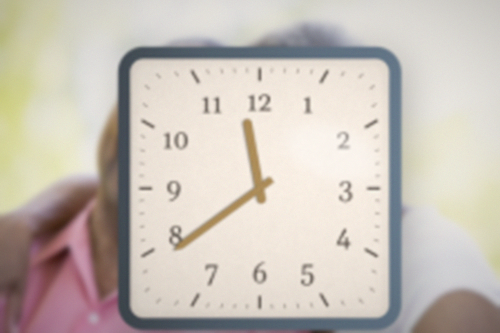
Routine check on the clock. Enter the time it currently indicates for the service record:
11:39
